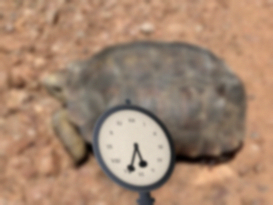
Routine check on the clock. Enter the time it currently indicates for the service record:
5:34
